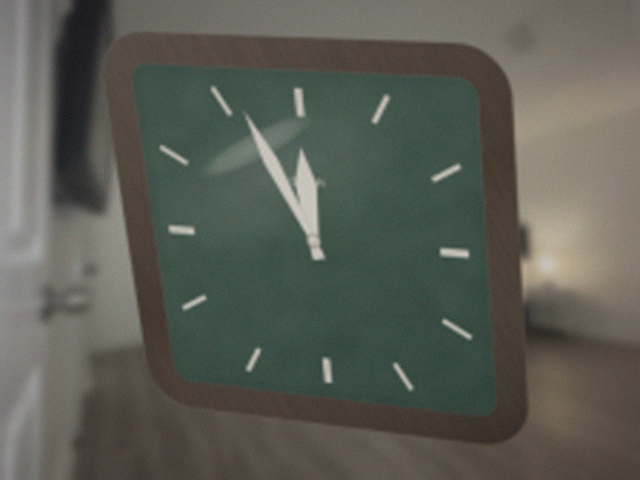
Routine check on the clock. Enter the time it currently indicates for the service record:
11:56
